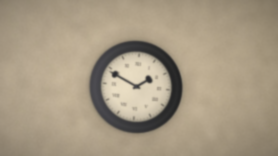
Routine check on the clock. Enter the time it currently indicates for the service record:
1:49
